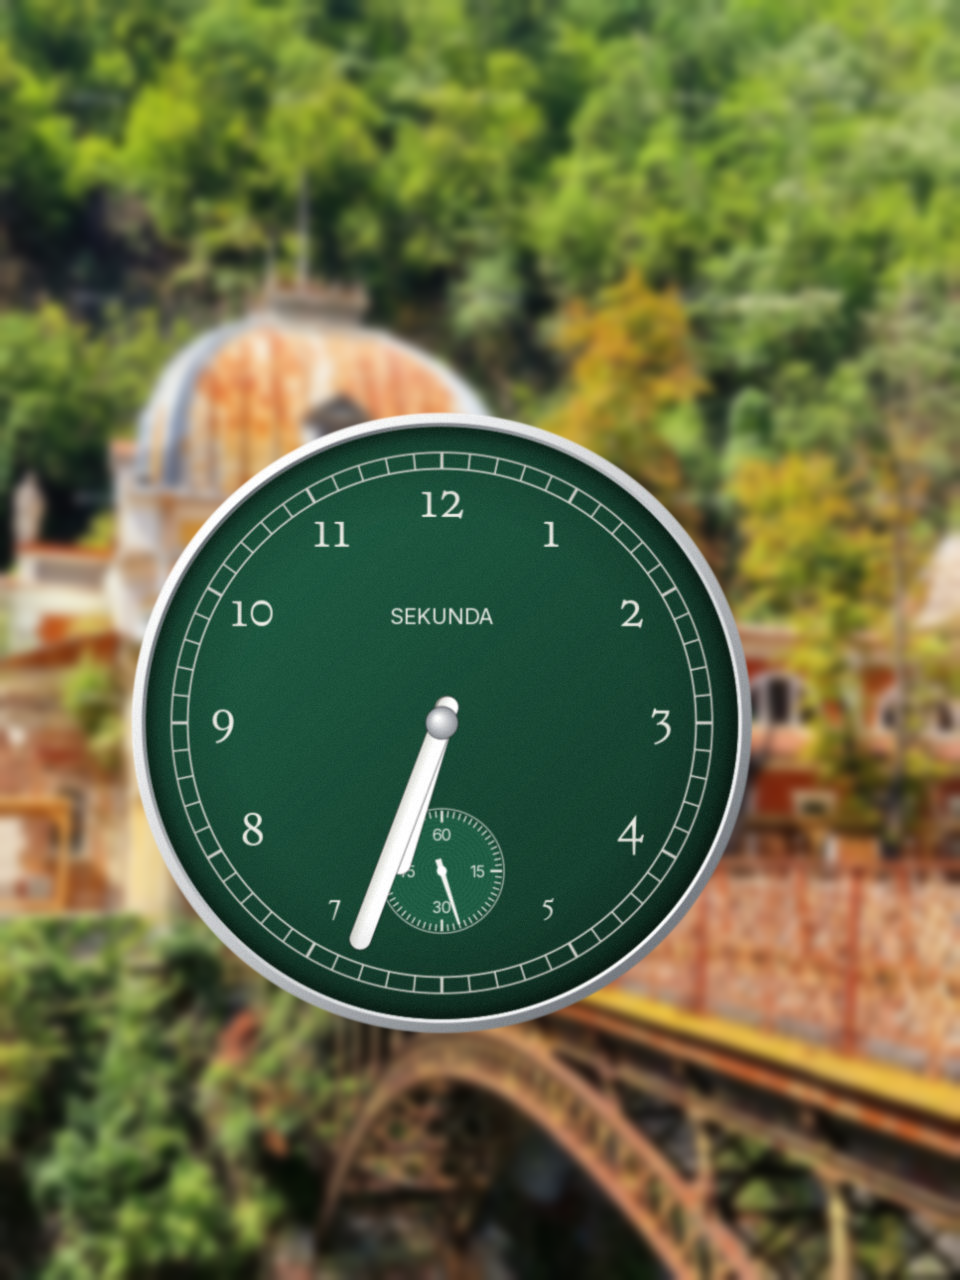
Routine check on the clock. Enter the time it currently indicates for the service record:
6:33:27
